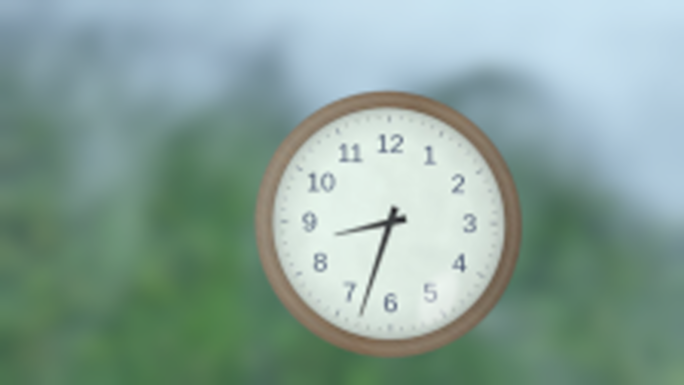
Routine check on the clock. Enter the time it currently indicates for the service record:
8:33
